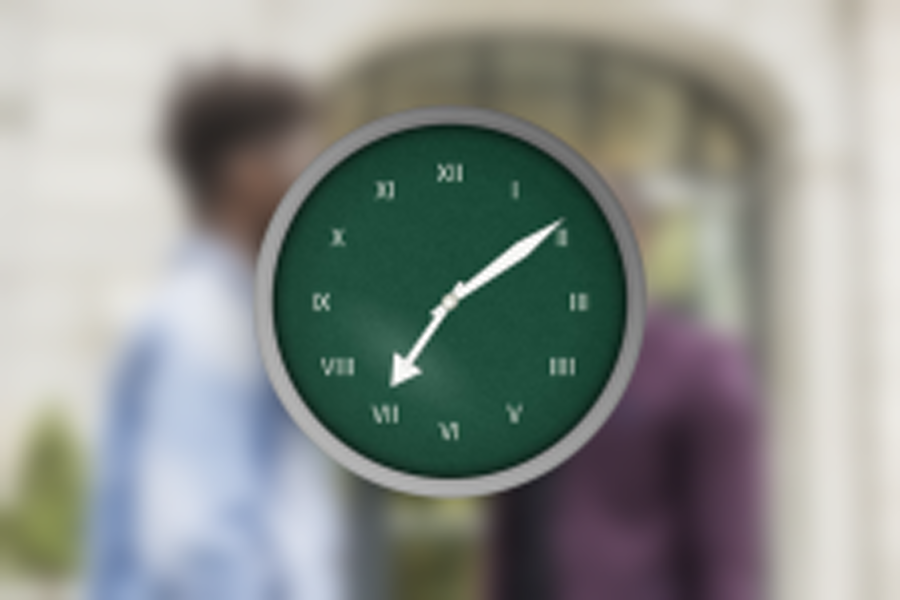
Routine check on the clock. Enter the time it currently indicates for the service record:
7:09
